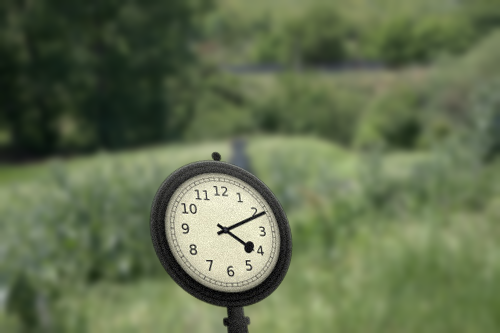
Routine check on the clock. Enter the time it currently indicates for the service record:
4:11
